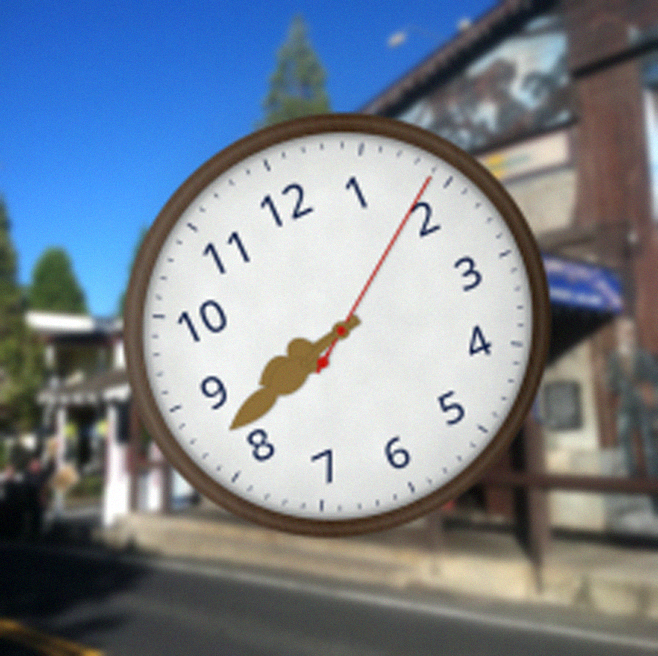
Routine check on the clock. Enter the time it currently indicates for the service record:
8:42:09
